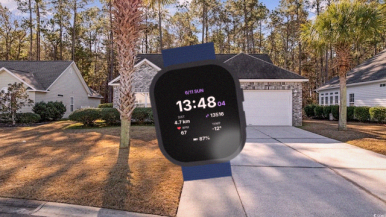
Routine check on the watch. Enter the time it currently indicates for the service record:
13:48
